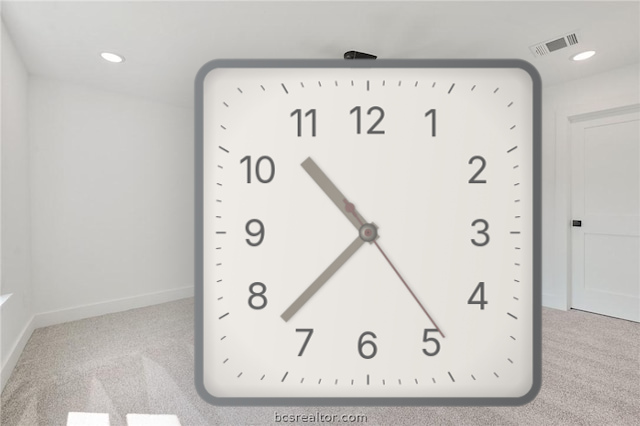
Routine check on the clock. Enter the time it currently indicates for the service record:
10:37:24
